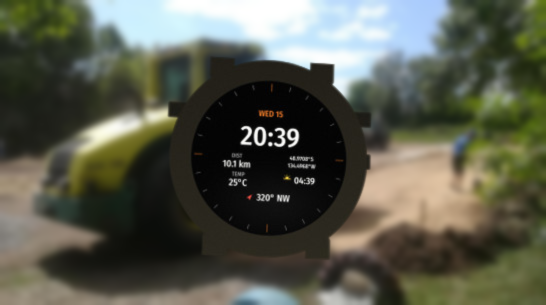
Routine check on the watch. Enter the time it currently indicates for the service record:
20:39
